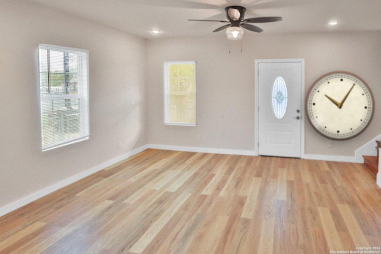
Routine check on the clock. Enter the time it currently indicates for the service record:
10:05
